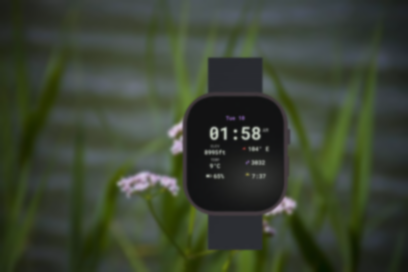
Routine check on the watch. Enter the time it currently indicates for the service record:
1:58
